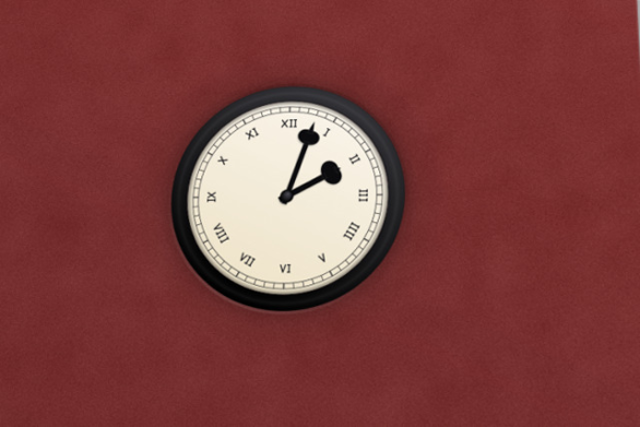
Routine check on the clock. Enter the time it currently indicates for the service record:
2:03
